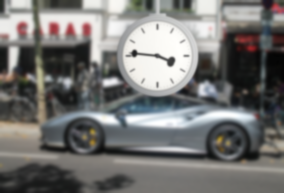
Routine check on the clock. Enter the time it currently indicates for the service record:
3:46
